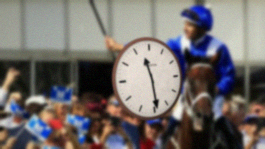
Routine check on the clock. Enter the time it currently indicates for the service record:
11:29
